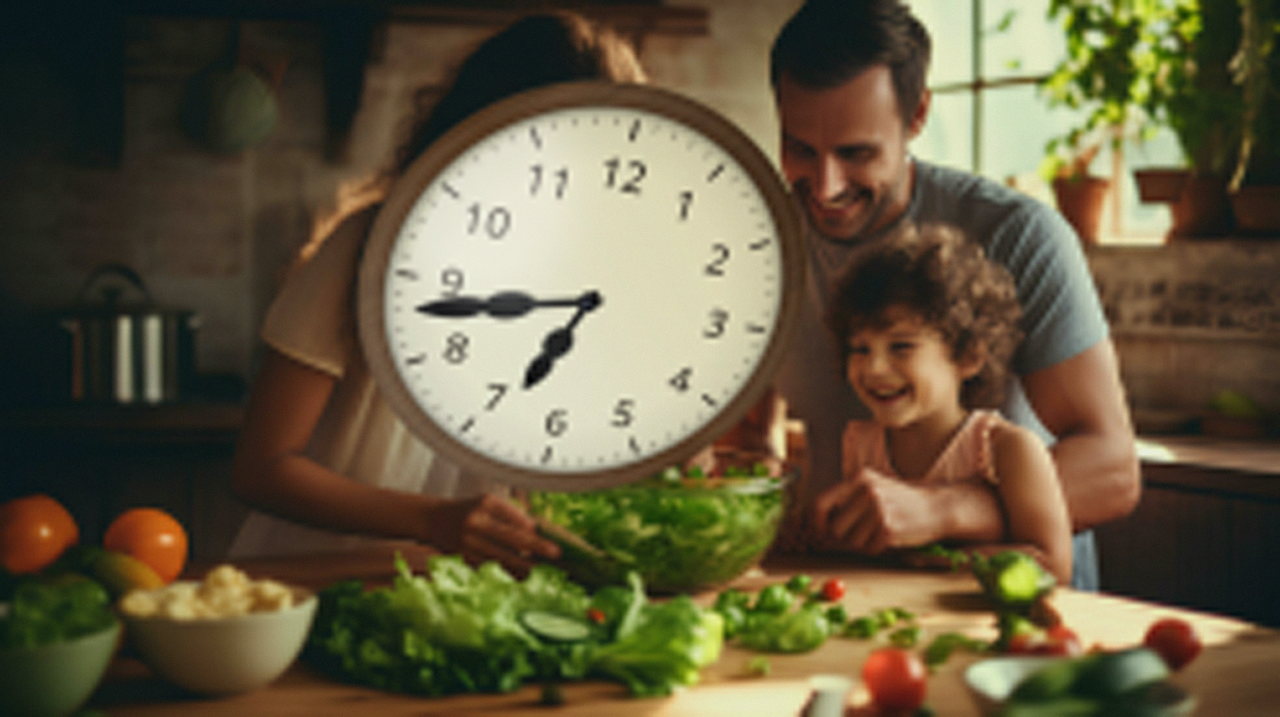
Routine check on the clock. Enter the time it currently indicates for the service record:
6:43
